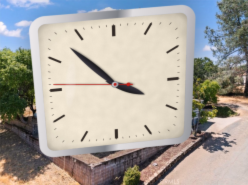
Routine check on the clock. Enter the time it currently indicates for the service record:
3:52:46
